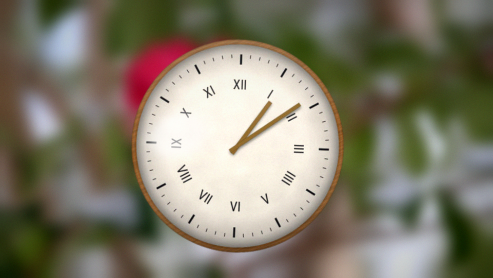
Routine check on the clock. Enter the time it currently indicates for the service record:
1:09
